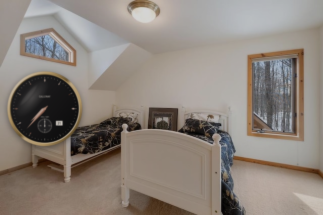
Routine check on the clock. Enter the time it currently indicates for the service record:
7:37
